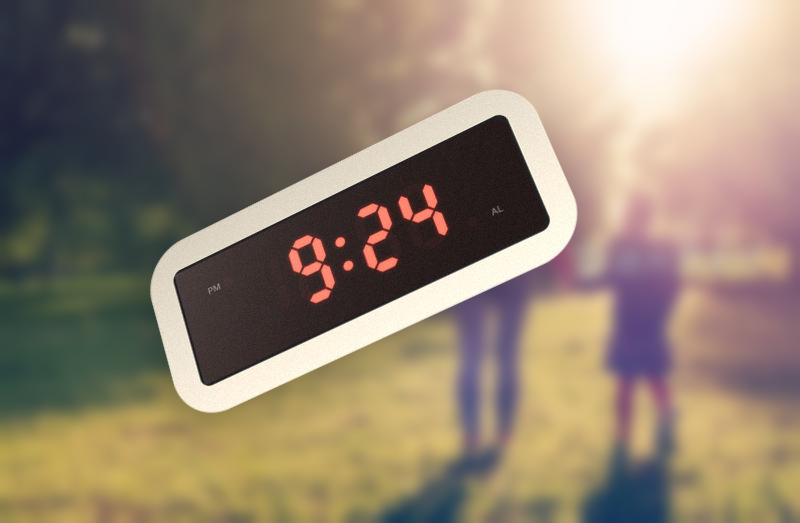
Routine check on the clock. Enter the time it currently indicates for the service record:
9:24
